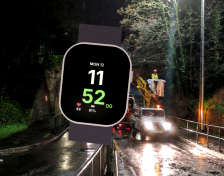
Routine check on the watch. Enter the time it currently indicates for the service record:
11:52
